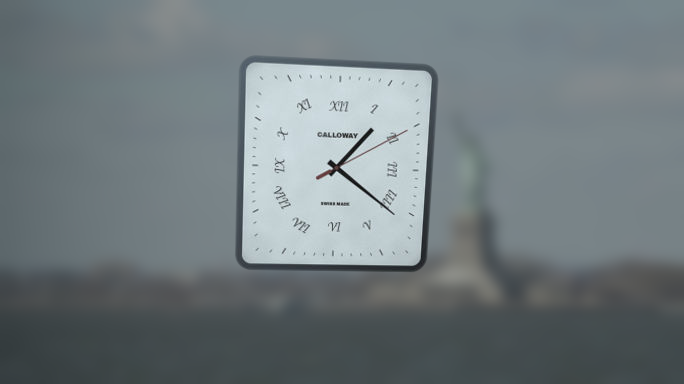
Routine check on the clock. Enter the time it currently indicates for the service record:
1:21:10
